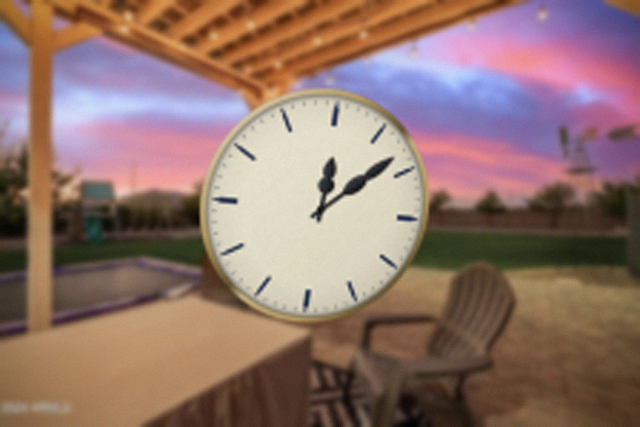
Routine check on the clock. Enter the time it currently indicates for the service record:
12:08
